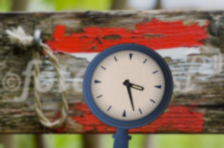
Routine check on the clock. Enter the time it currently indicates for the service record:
3:27
